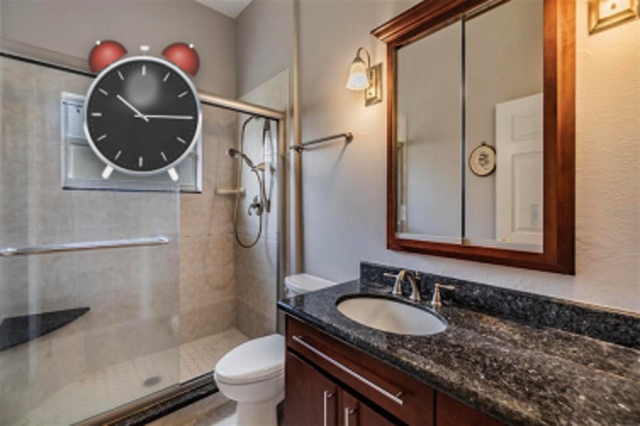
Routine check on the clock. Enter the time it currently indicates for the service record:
10:15
